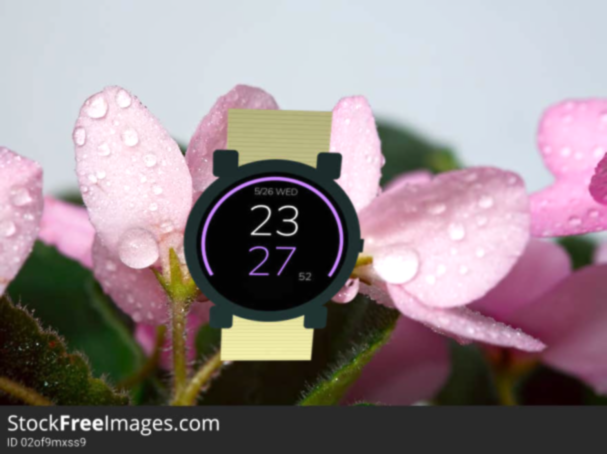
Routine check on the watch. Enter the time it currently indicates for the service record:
23:27:52
